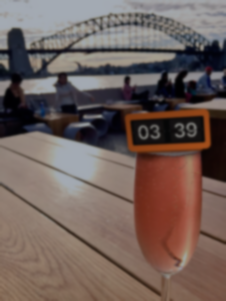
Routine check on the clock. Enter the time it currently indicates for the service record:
3:39
